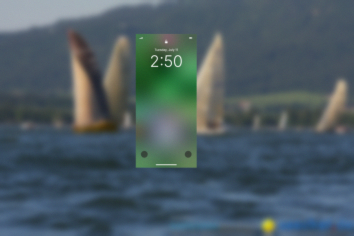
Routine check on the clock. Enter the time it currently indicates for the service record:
2:50
